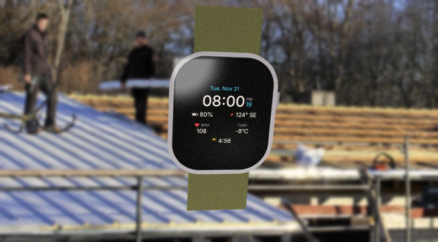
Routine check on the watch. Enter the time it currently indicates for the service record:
8:00
